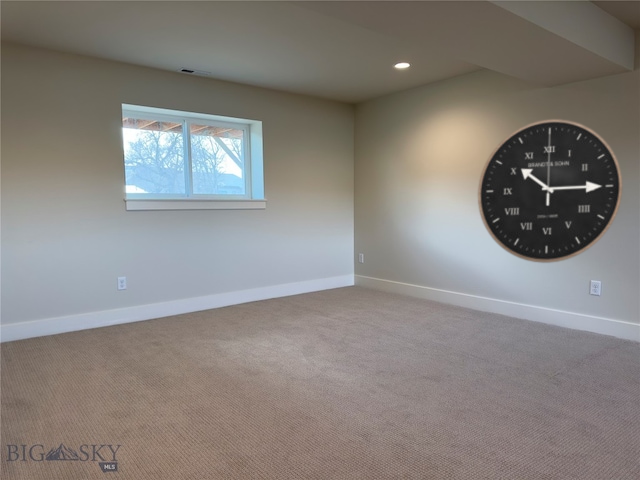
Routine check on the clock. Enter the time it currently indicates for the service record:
10:15:00
